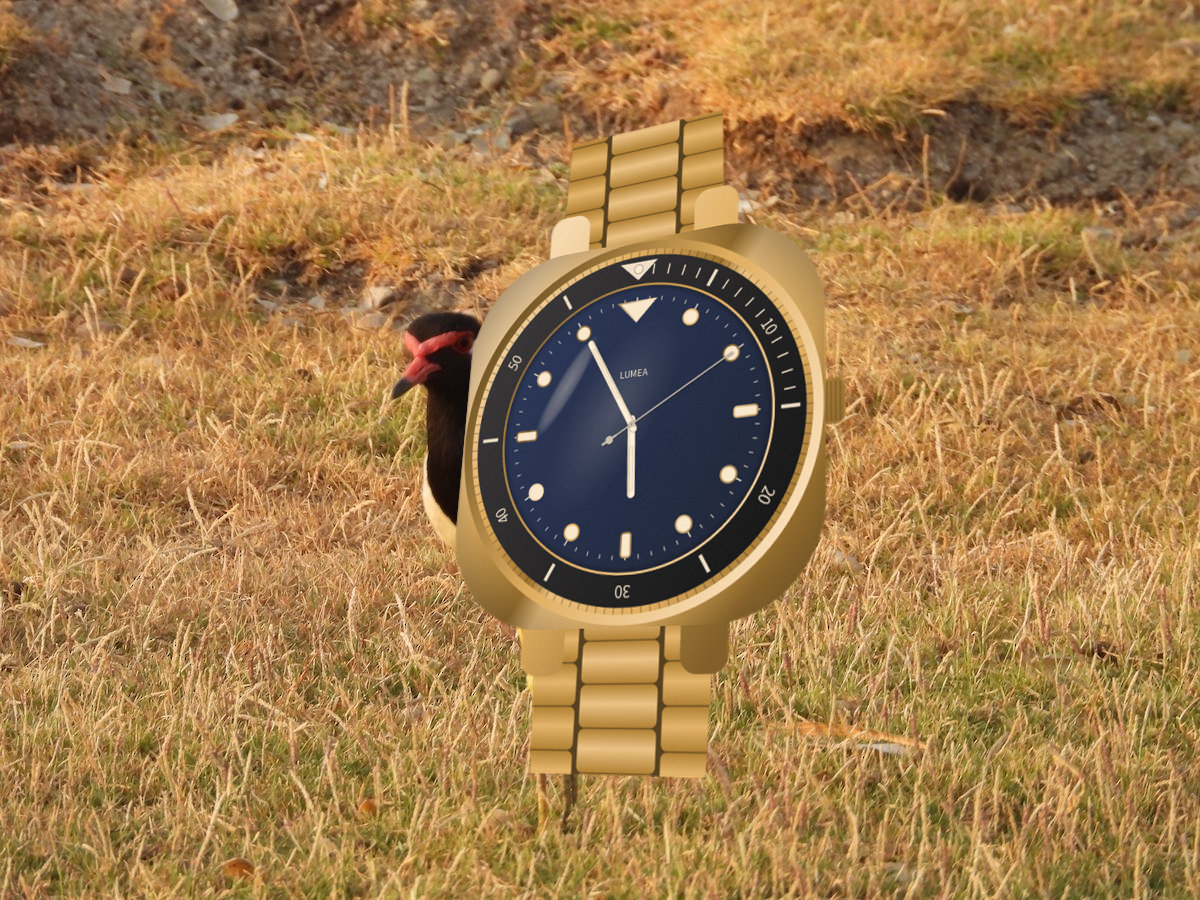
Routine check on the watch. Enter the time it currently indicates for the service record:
5:55:10
